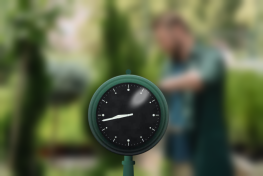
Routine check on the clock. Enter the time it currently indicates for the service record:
8:43
